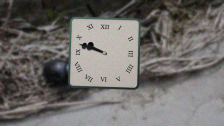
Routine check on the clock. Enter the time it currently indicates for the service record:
9:48
